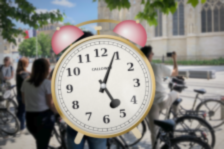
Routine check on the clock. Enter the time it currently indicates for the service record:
5:04
